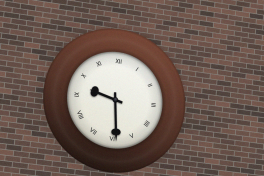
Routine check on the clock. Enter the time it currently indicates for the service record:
9:29
